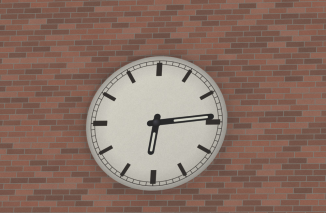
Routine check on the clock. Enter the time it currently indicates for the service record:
6:14
